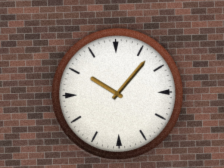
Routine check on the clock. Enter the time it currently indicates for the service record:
10:07
